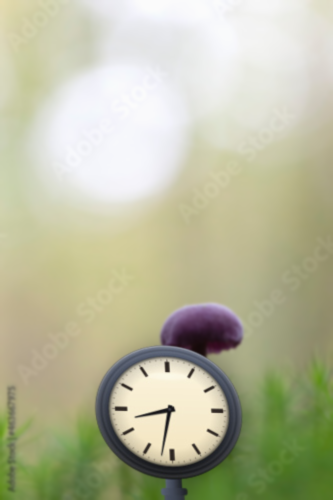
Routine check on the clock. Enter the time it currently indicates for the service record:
8:32
